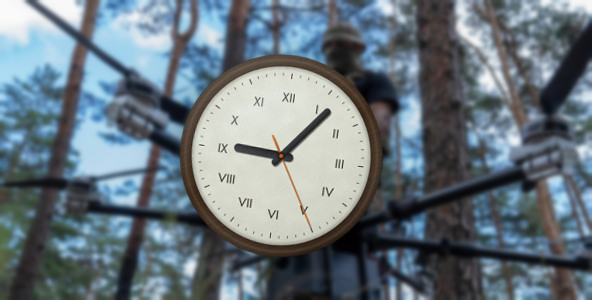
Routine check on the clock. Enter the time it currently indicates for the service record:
9:06:25
